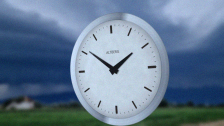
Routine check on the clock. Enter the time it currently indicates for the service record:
1:51
